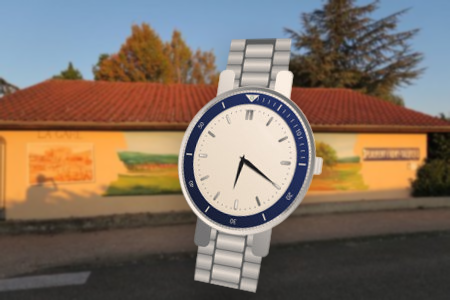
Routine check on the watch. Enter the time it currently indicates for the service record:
6:20
